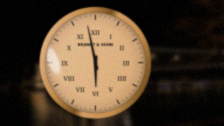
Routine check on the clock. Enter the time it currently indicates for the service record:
5:58
